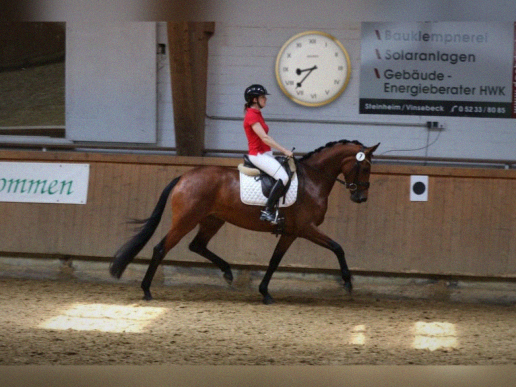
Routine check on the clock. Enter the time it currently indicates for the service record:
8:37
